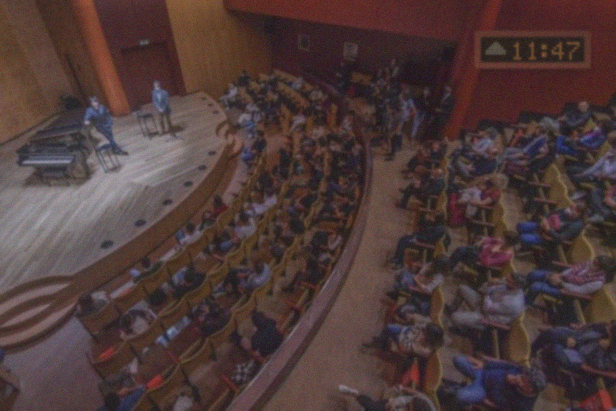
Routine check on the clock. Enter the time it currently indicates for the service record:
11:47
